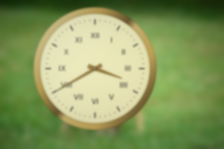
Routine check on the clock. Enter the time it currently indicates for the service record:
3:40
